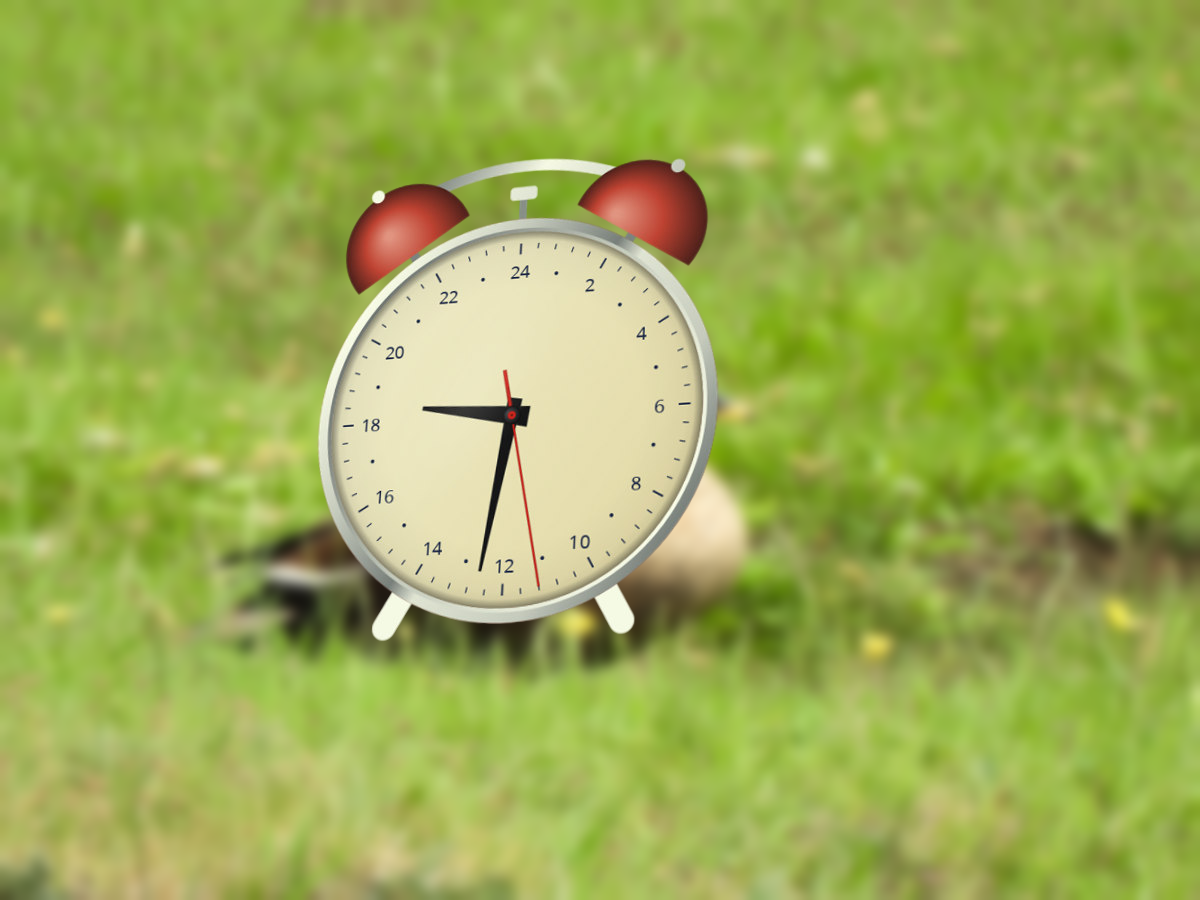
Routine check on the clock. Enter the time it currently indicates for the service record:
18:31:28
